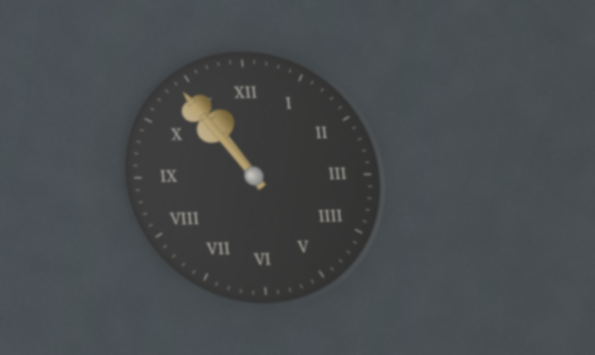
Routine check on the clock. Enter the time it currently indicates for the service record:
10:54
